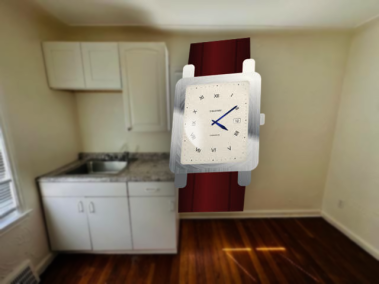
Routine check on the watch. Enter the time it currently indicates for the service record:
4:09
